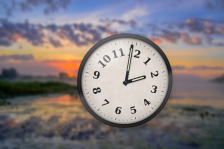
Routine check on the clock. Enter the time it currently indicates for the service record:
1:59
